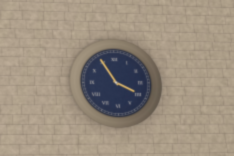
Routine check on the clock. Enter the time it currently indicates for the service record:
3:55
